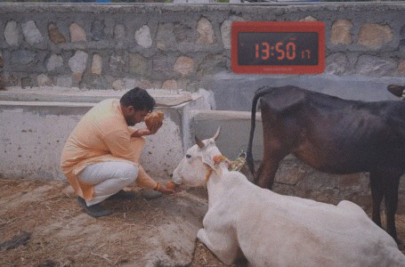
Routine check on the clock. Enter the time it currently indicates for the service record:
13:50:17
